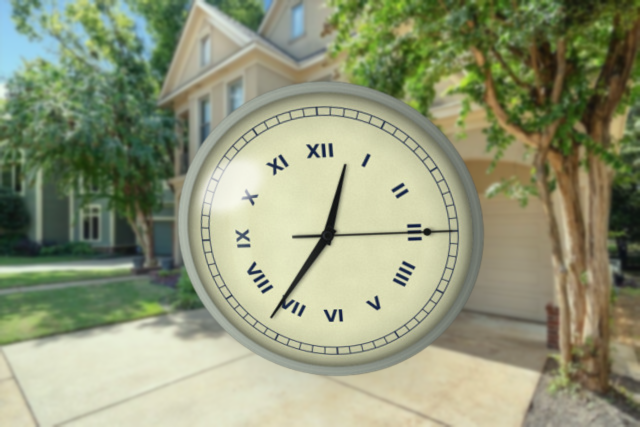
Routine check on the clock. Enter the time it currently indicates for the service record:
12:36:15
